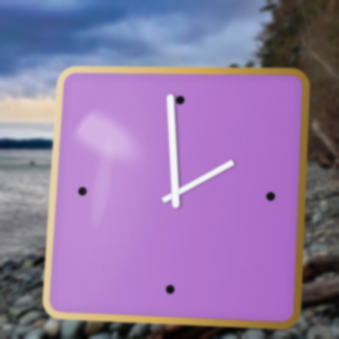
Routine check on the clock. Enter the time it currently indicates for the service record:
1:59
